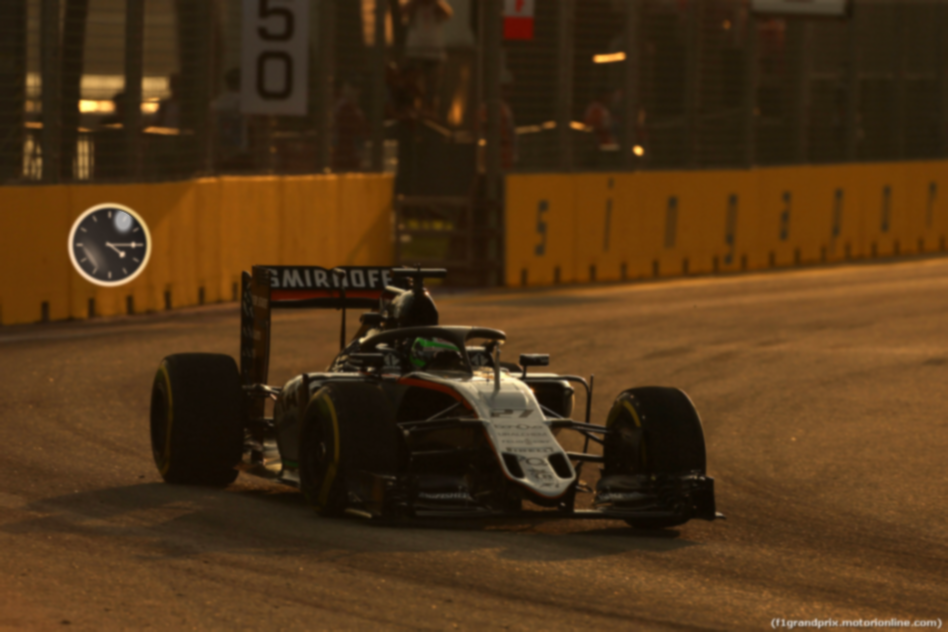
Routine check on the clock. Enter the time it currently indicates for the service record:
4:15
